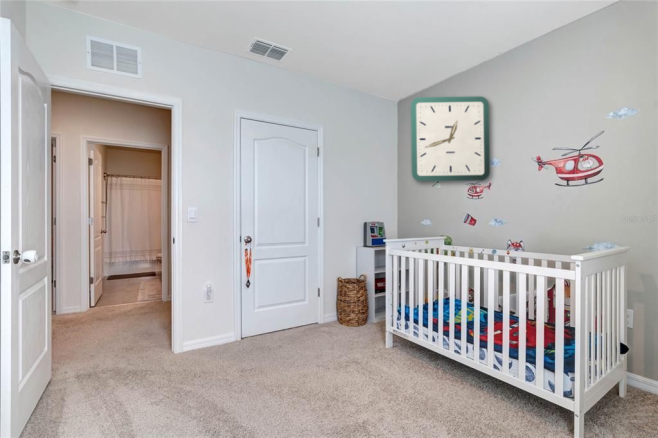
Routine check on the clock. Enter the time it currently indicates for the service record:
12:42
